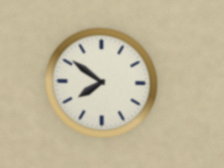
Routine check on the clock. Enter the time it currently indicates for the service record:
7:51
